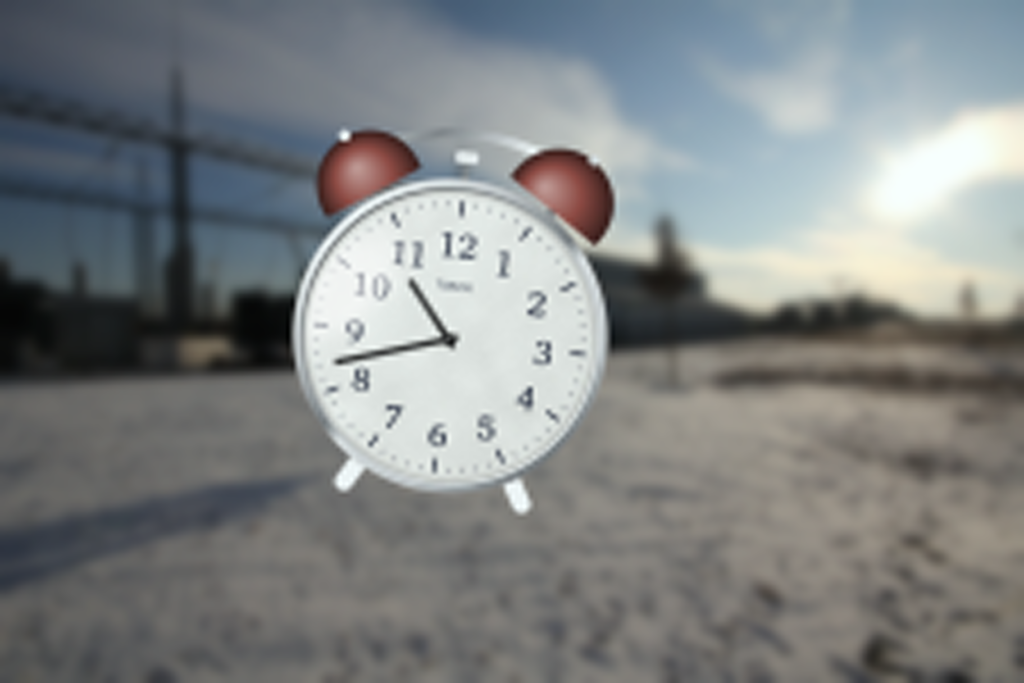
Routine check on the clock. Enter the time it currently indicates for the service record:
10:42
